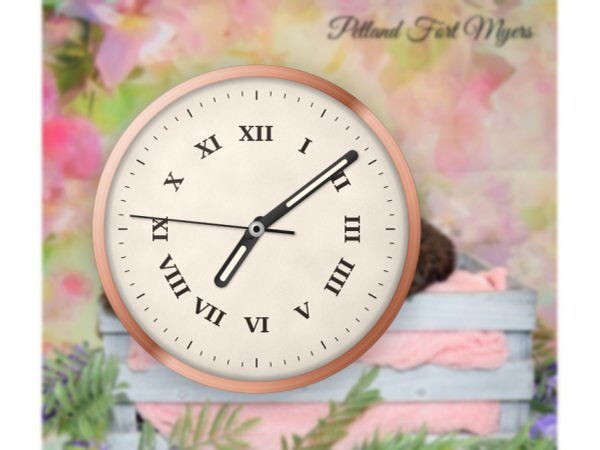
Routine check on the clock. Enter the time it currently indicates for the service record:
7:08:46
